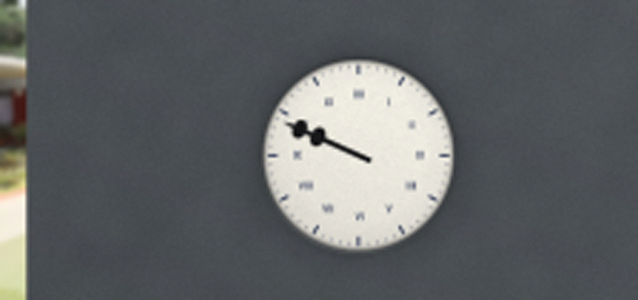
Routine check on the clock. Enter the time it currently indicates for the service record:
9:49
